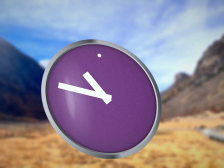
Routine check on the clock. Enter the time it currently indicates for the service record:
10:47
